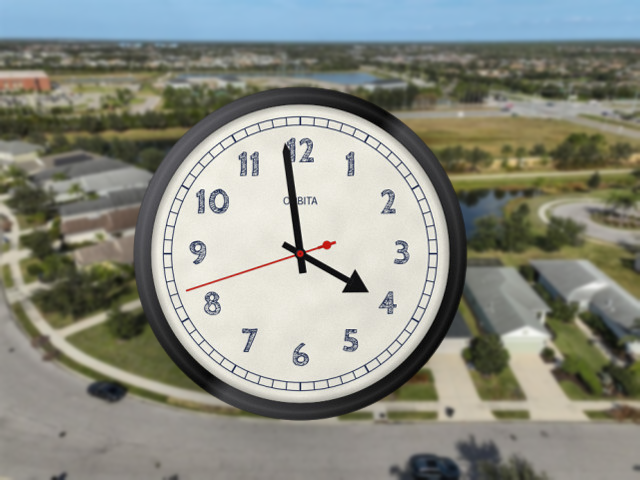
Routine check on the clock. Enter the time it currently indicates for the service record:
3:58:42
